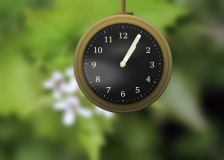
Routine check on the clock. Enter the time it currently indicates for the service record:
1:05
